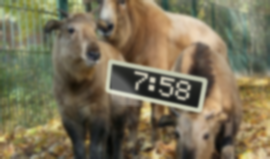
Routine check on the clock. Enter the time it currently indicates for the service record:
7:58
